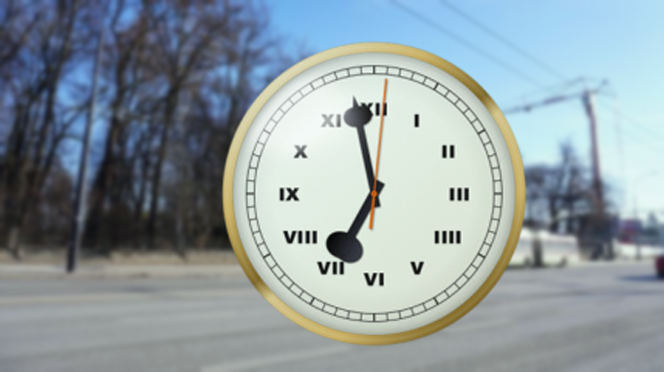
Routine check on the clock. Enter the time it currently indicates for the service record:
6:58:01
